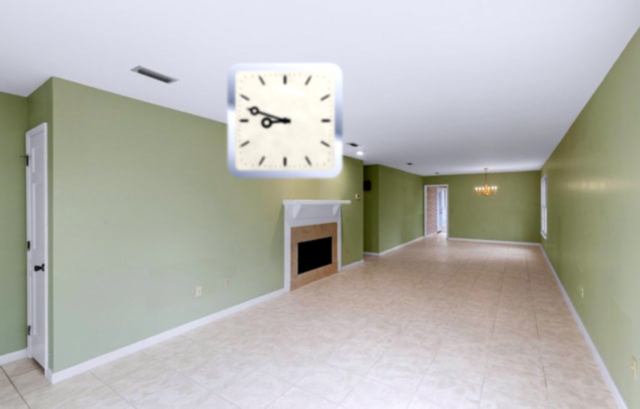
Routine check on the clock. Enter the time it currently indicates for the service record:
8:48
